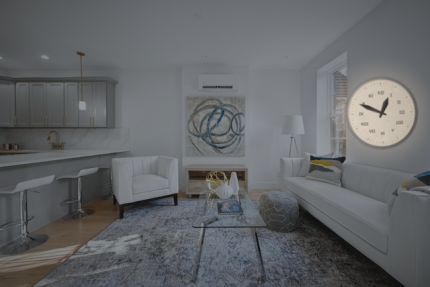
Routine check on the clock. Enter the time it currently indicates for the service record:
12:49
